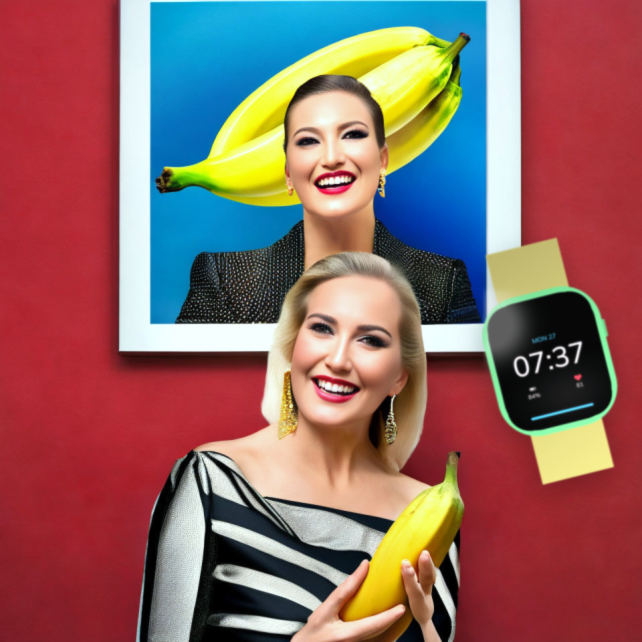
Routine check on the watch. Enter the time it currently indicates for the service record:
7:37
